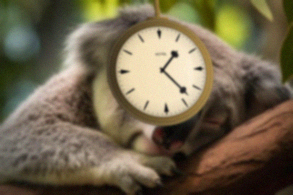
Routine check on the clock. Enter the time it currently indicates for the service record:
1:23
